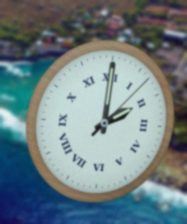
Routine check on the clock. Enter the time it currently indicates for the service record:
2:00:07
